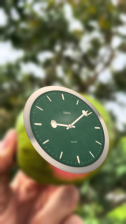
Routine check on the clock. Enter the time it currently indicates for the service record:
9:09
